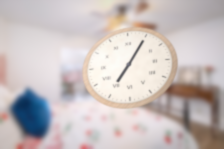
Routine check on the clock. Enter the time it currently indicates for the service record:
7:05
